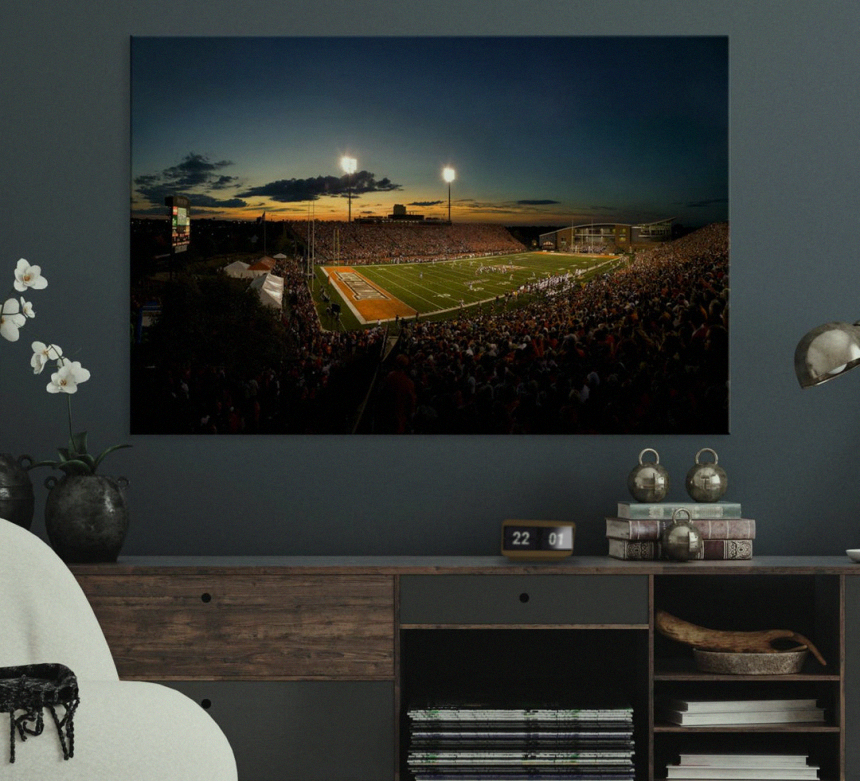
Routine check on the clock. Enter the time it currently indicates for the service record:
22:01
